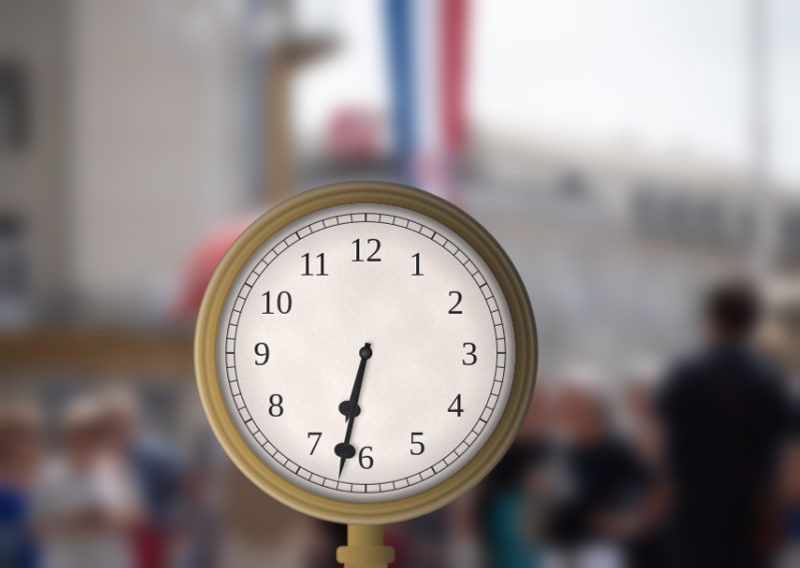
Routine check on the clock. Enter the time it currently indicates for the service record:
6:32
